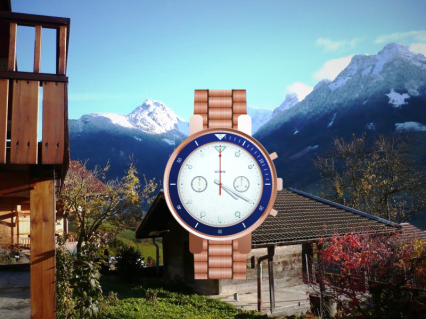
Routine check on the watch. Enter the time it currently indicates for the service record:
4:20
